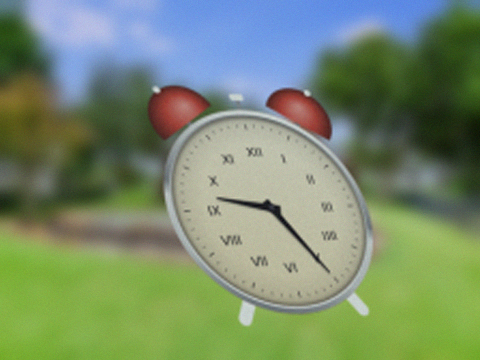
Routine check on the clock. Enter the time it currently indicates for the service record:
9:25
